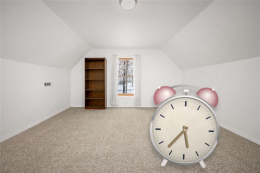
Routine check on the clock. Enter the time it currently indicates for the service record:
5:37
